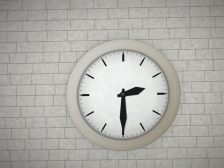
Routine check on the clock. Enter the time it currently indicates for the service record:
2:30
